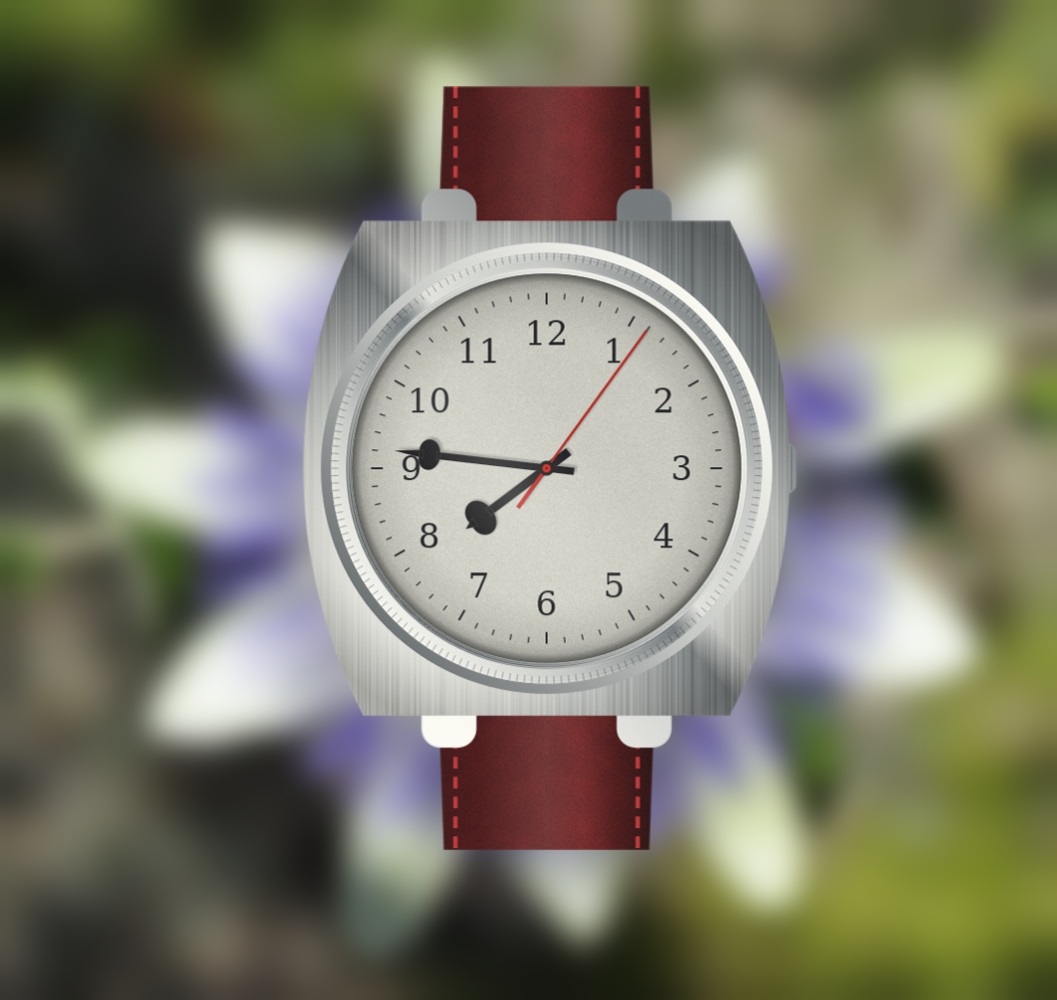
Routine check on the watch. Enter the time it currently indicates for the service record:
7:46:06
